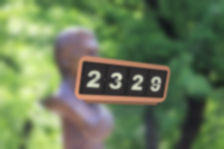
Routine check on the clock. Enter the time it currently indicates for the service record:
23:29
